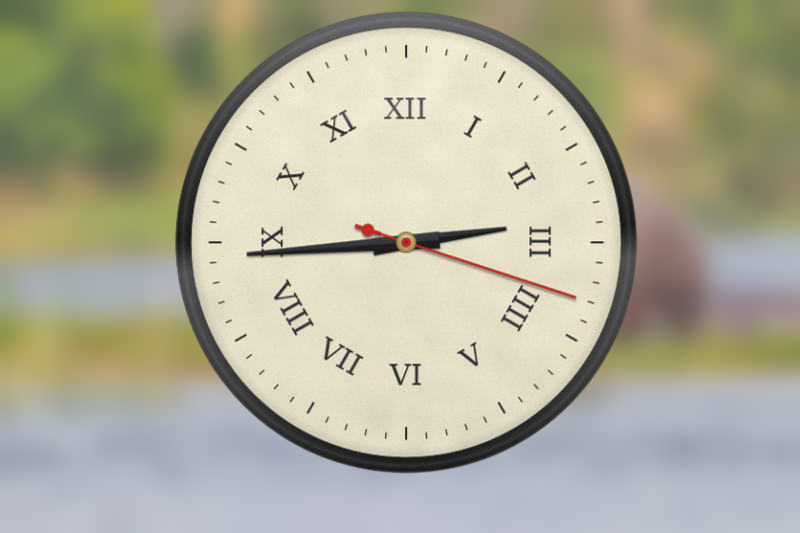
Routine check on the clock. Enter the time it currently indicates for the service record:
2:44:18
